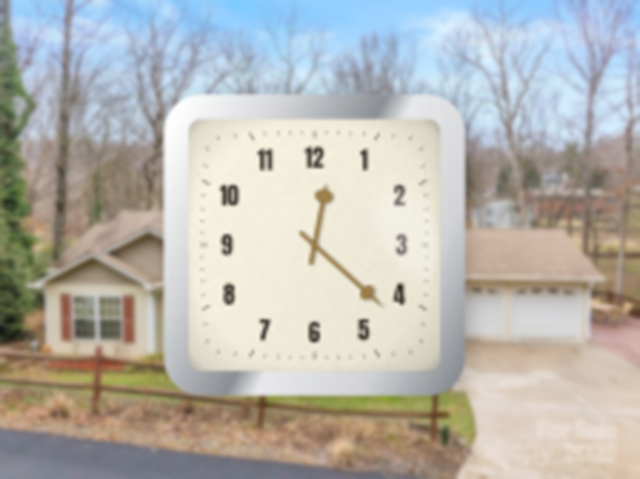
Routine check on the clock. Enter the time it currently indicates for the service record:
12:22
